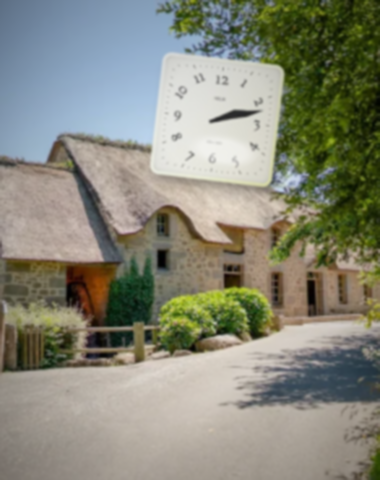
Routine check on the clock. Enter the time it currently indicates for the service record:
2:12
